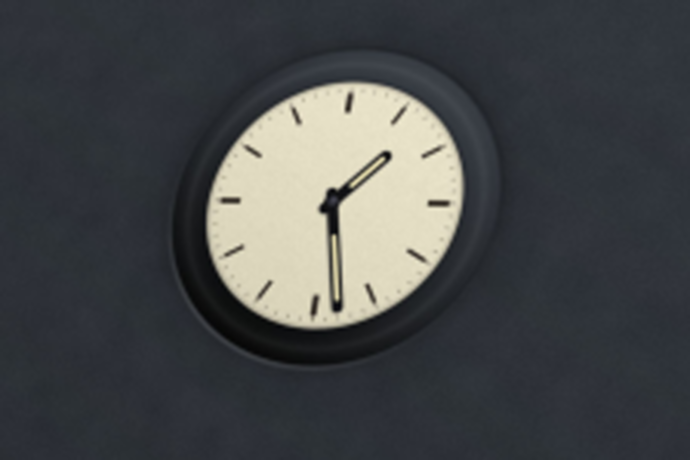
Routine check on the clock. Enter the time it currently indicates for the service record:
1:28
